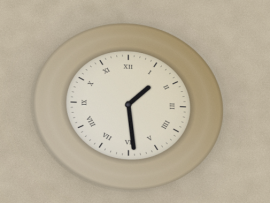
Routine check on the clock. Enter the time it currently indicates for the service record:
1:29
